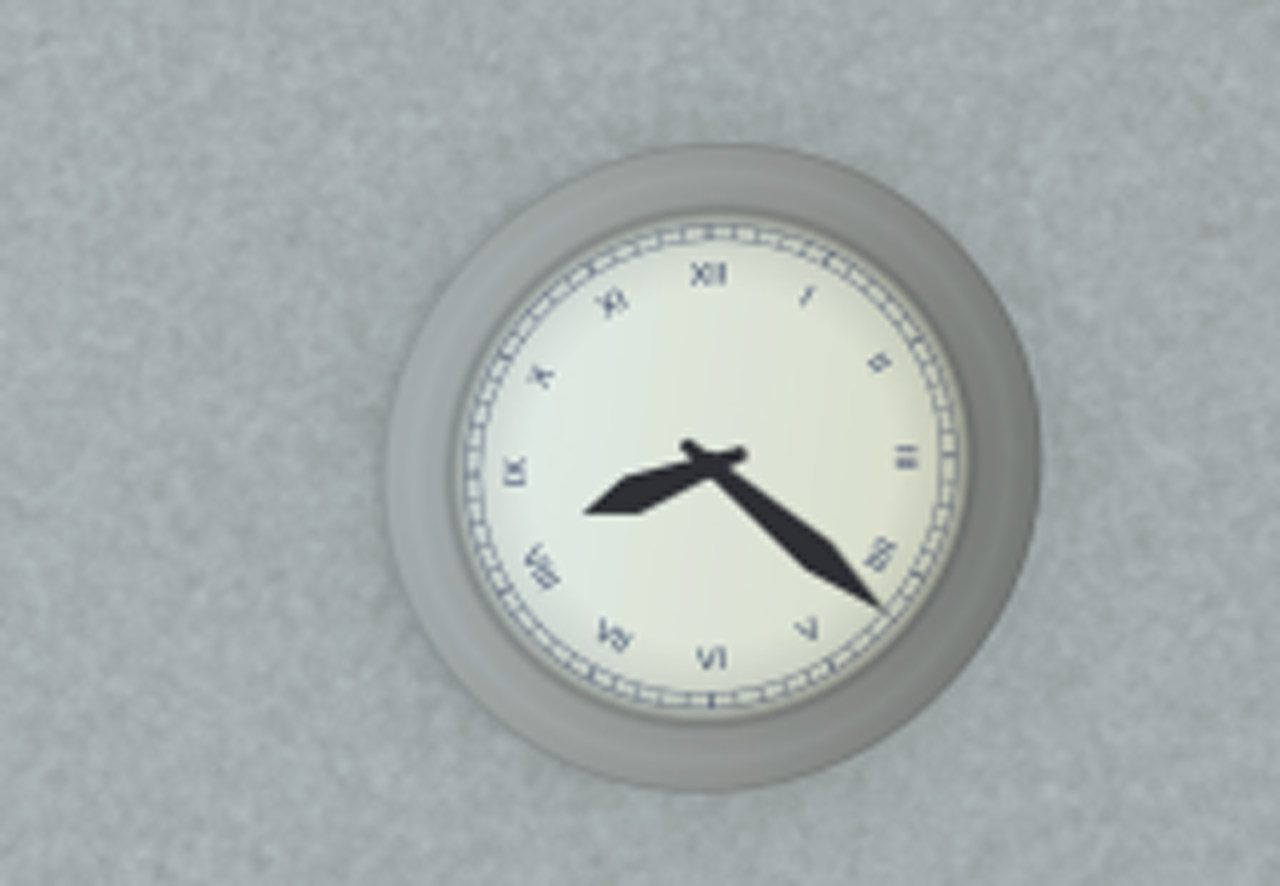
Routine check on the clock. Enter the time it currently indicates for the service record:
8:22
